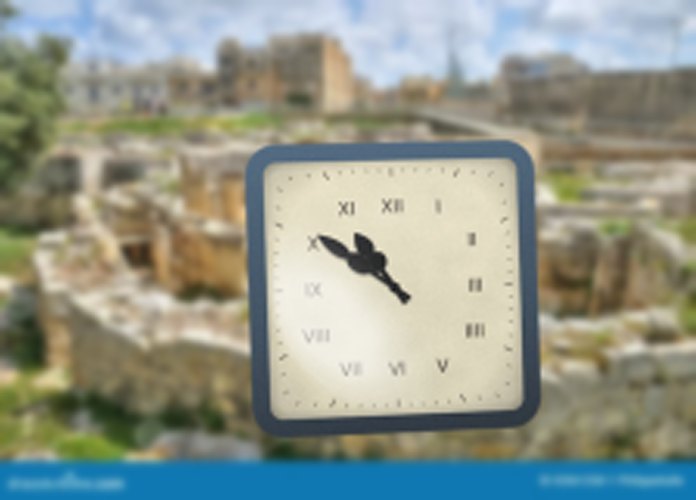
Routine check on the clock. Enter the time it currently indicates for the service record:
10:51
